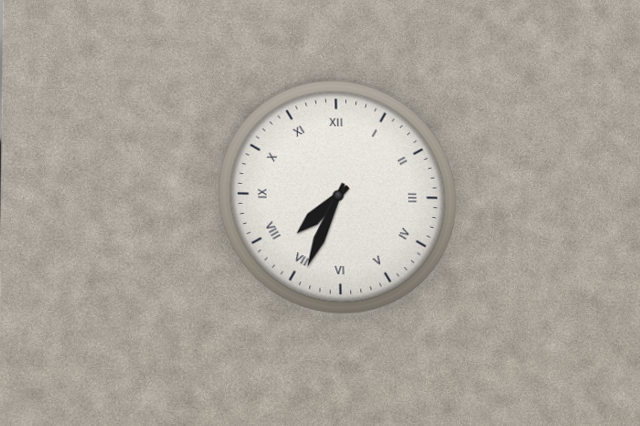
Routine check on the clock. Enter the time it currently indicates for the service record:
7:34
